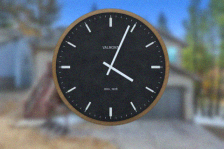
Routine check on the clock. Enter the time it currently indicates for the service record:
4:04
